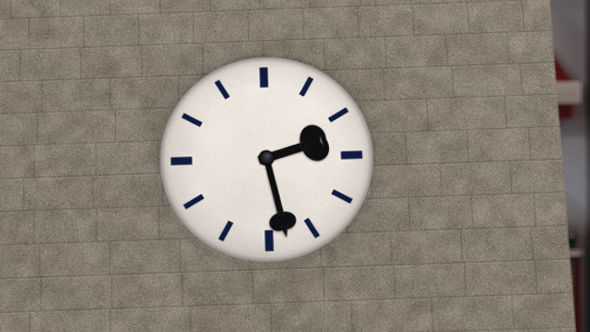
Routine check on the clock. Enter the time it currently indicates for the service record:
2:28
